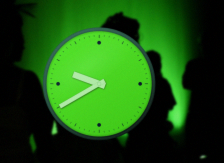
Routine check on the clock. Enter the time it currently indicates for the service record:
9:40
